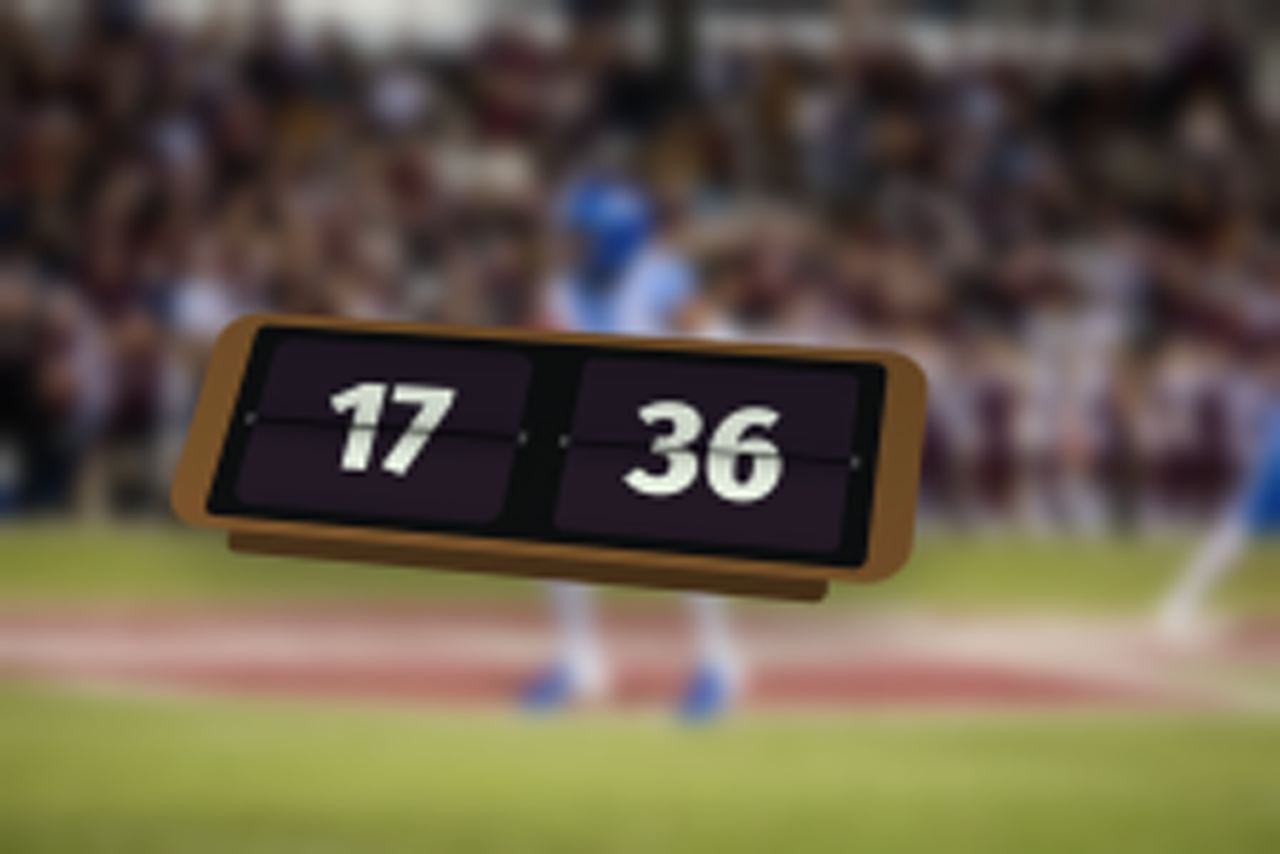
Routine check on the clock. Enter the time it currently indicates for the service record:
17:36
